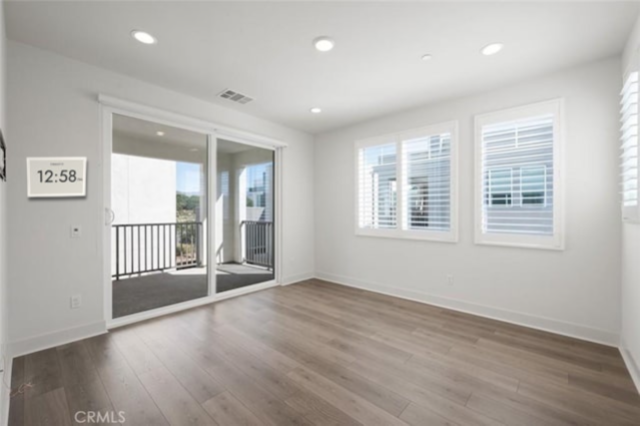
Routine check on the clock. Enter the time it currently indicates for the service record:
12:58
